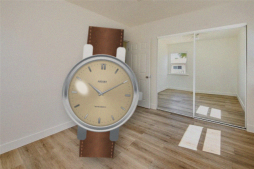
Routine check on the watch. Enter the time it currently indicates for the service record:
10:10
